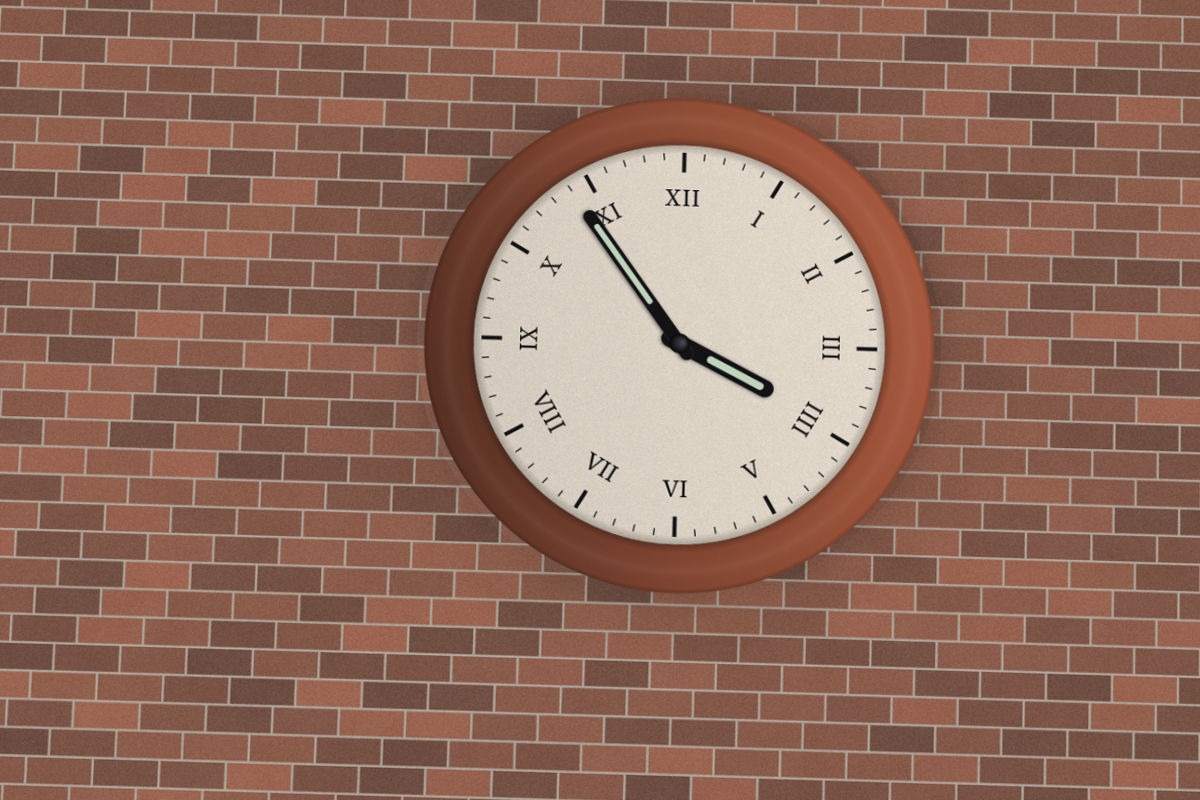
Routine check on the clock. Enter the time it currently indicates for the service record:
3:54
